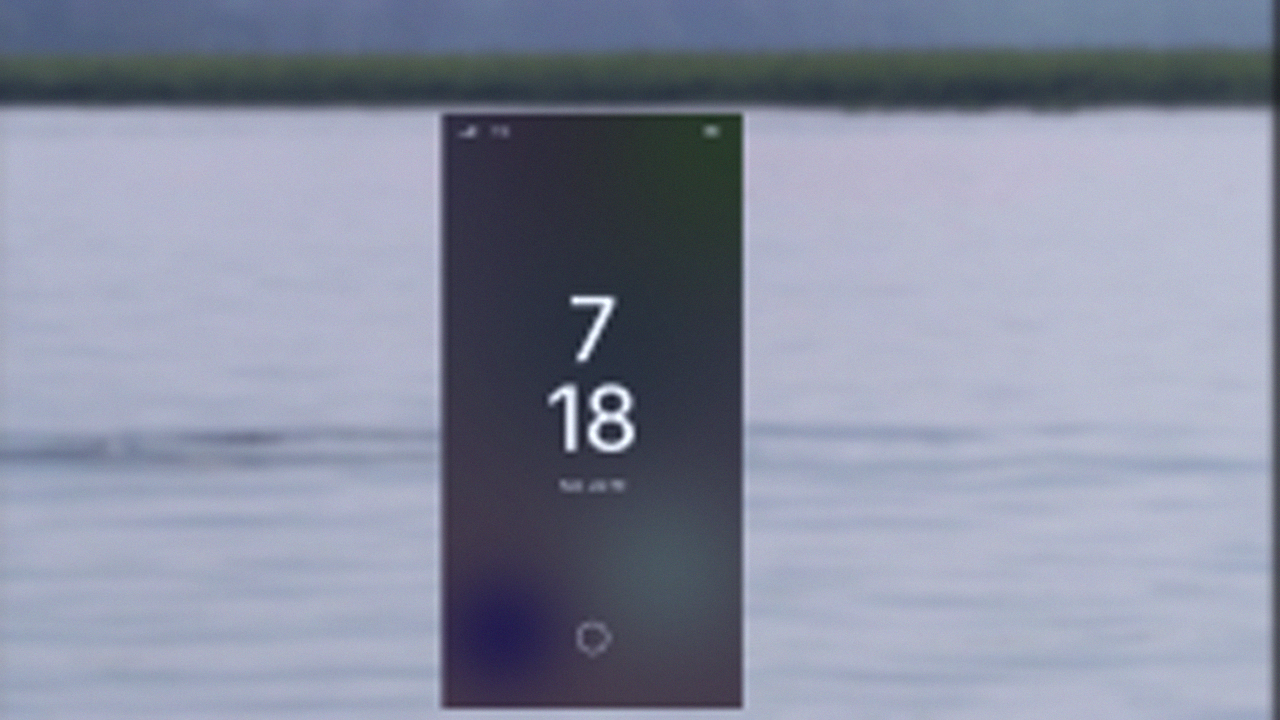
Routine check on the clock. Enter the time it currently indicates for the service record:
7:18
